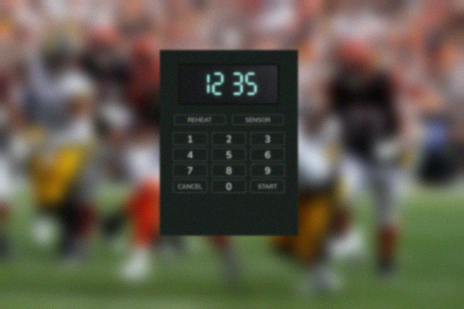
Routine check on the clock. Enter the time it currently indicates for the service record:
12:35
